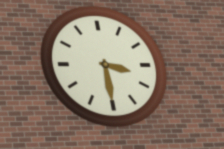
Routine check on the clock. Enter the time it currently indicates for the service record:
3:30
